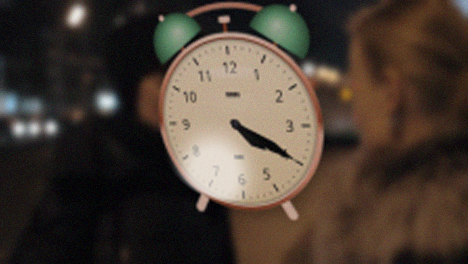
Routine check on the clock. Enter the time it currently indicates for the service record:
4:20
